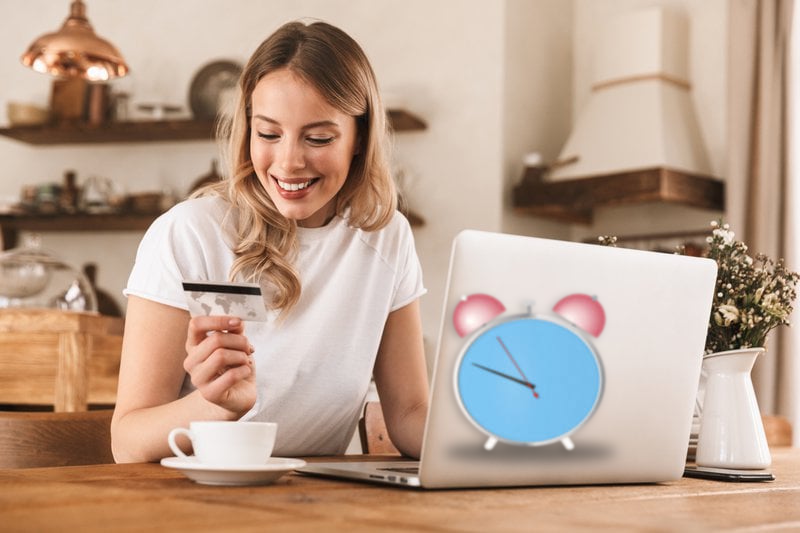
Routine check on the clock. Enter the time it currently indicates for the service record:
9:48:55
